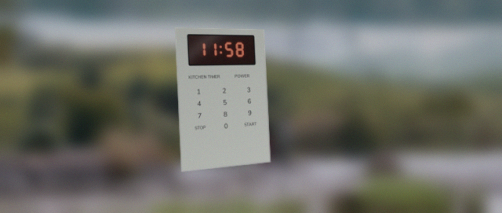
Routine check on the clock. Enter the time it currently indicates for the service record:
11:58
